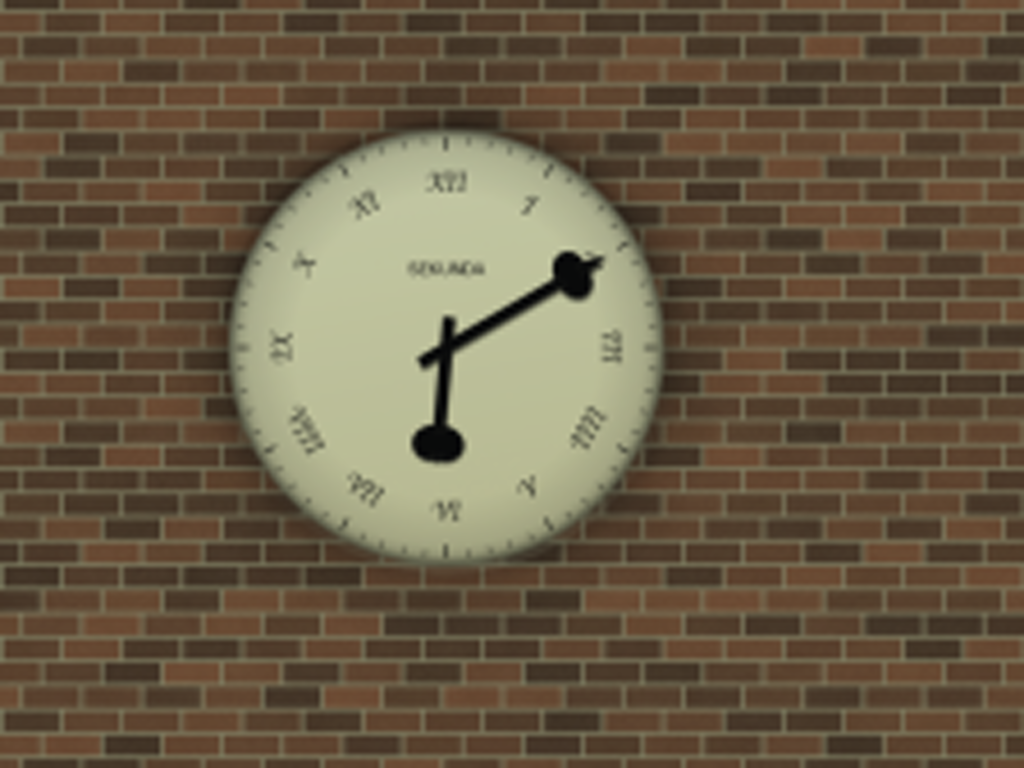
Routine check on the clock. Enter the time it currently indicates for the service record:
6:10
